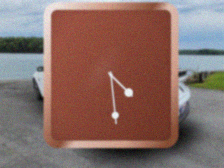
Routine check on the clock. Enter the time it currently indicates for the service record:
4:29
